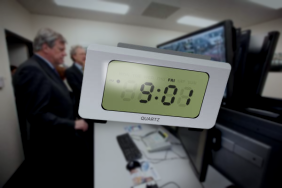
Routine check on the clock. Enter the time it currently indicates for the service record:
9:01
